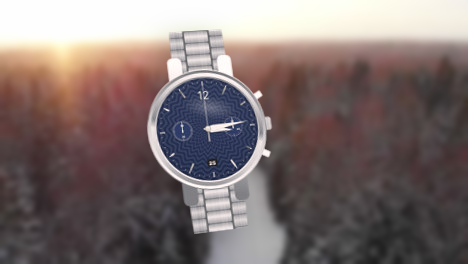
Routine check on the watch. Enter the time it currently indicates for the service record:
3:14
